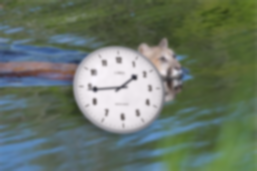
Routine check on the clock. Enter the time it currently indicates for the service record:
1:44
